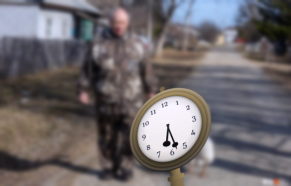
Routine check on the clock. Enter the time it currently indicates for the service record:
6:28
